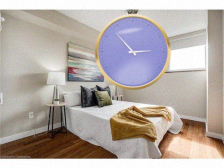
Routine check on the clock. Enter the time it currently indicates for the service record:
2:53
